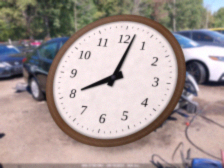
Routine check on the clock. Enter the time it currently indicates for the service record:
8:02
